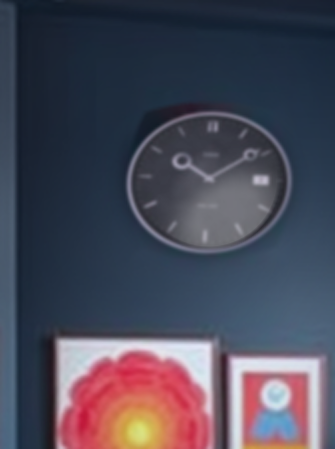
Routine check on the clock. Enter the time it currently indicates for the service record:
10:09
